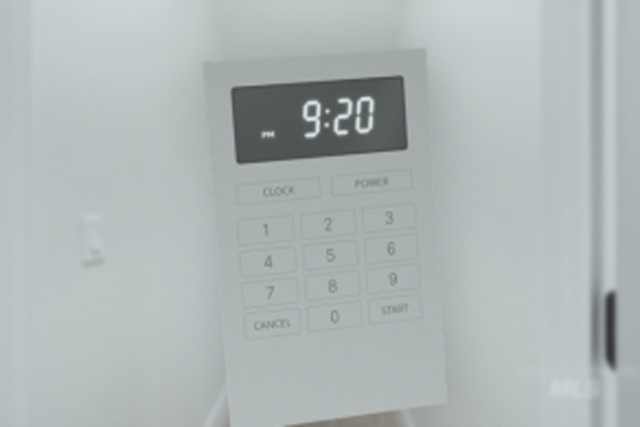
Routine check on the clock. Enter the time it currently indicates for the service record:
9:20
